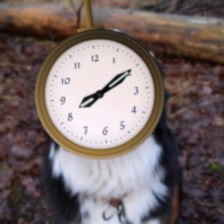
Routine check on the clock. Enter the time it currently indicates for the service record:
8:10
